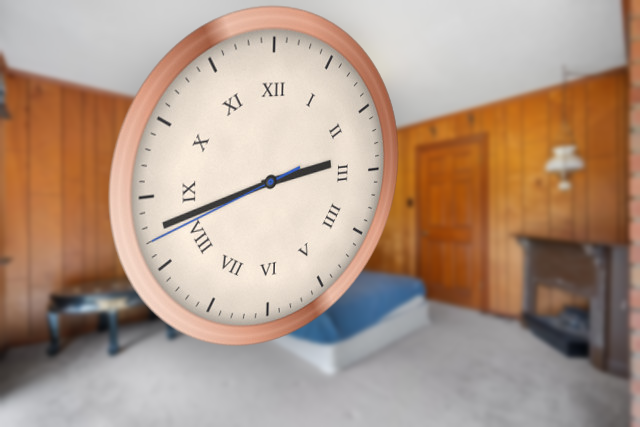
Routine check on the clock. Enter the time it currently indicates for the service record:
2:42:42
